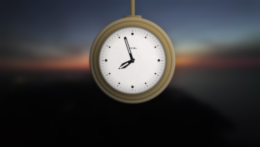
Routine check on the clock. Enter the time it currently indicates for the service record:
7:57
